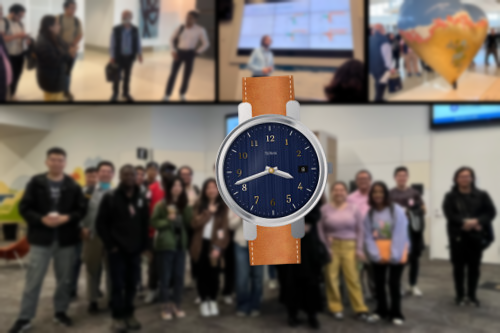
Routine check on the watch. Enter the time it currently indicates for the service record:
3:42
